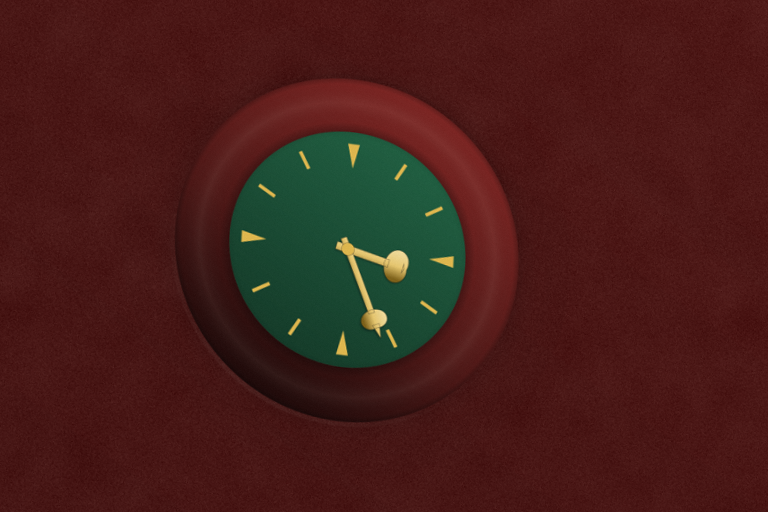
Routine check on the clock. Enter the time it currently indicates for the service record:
3:26
